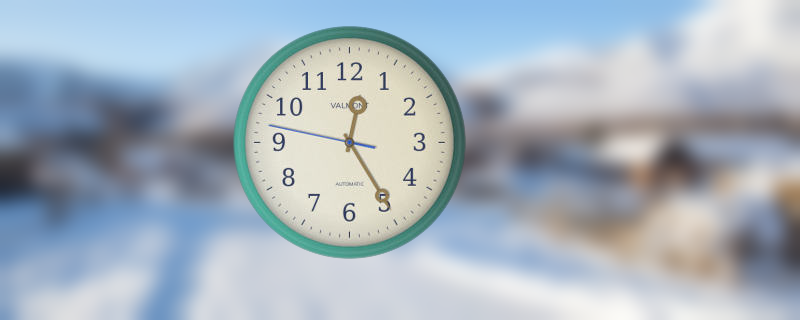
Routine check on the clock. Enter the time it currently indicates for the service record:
12:24:47
